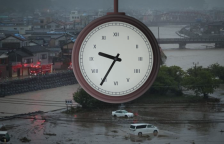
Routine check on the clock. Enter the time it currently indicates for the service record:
9:35
